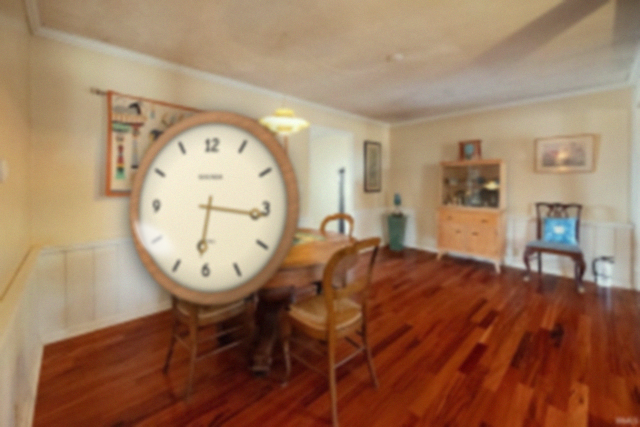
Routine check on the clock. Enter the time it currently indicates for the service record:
6:16
